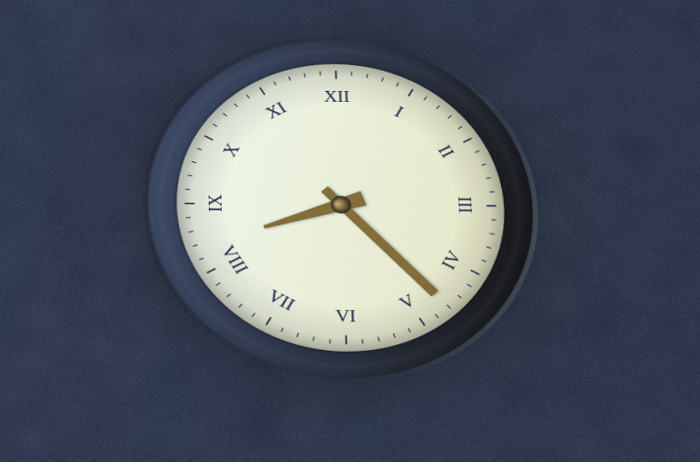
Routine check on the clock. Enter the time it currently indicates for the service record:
8:23
